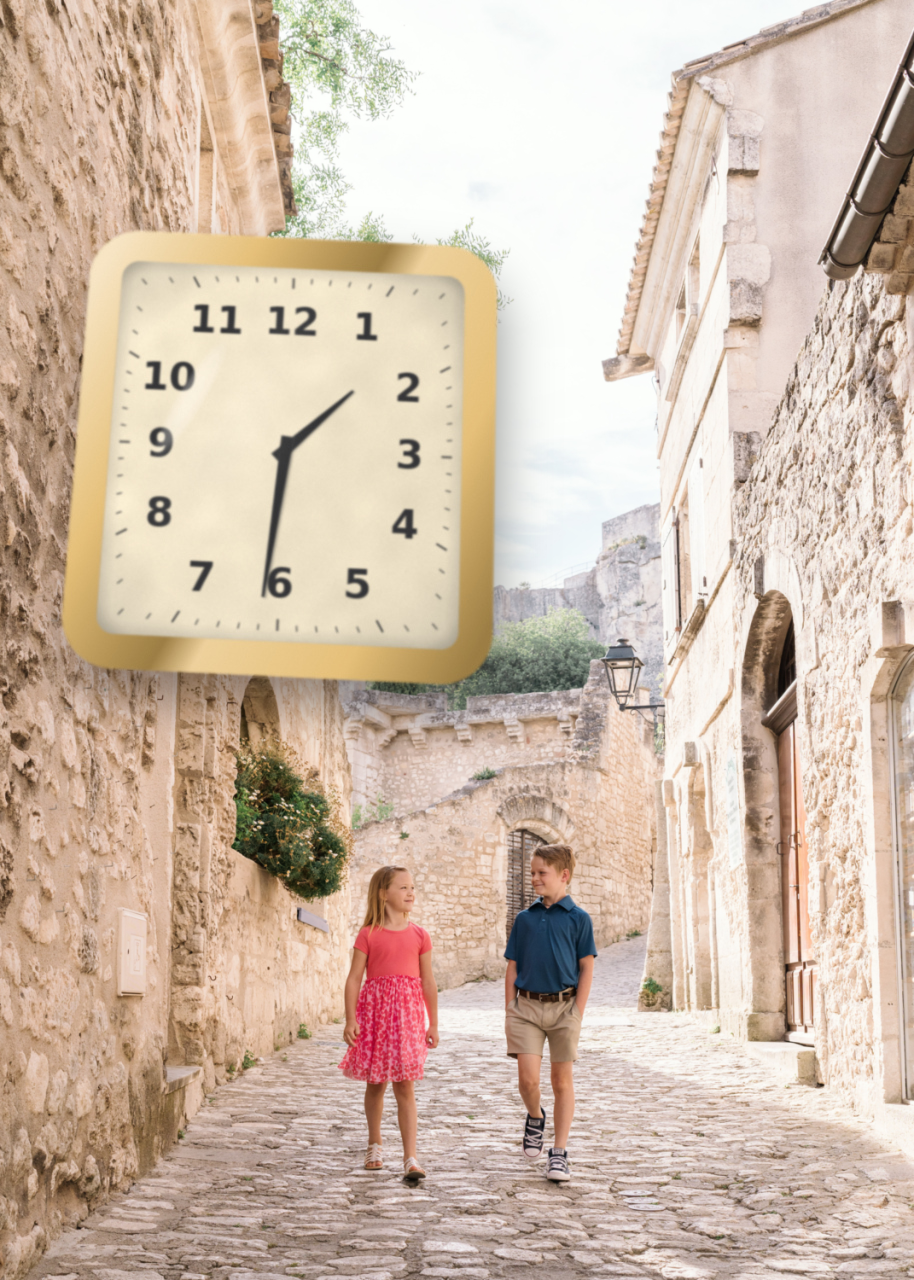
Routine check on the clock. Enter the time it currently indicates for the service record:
1:31
